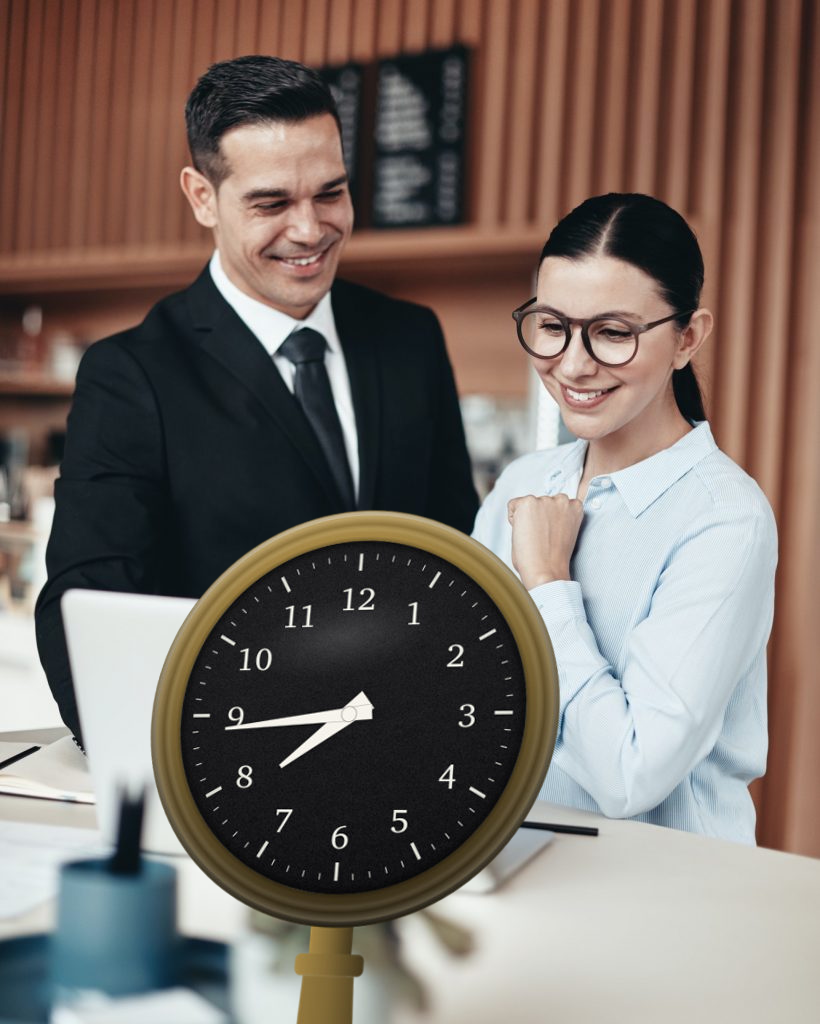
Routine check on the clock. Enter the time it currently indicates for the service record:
7:44
